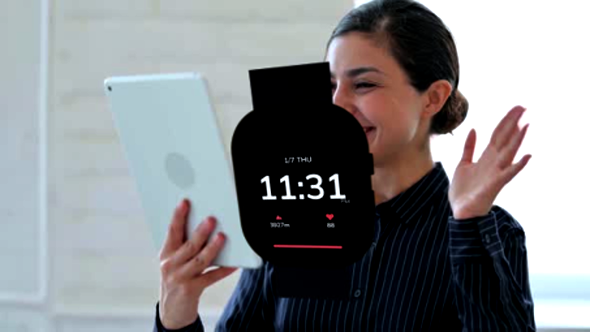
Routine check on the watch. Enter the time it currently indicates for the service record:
11:31
